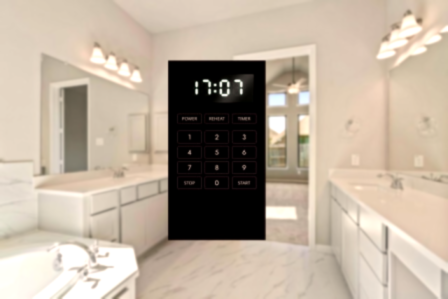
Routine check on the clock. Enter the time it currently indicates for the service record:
17:07
